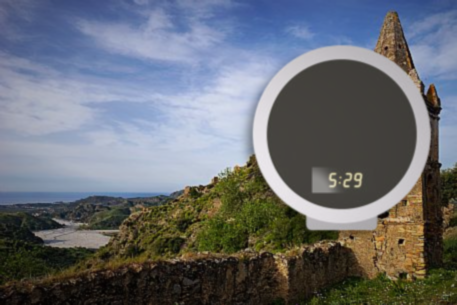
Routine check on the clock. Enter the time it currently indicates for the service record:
5:29
